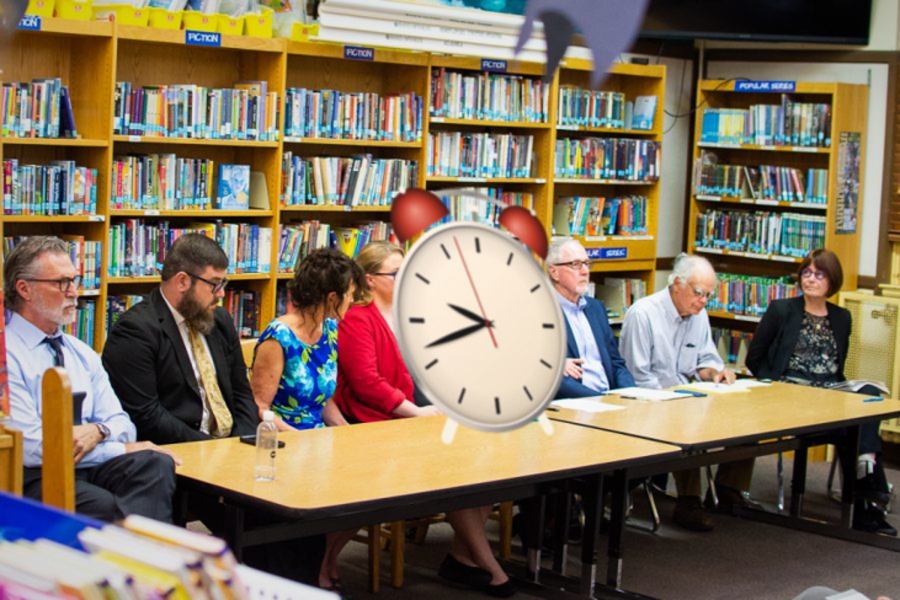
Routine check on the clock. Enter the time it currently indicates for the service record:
9:41:57
